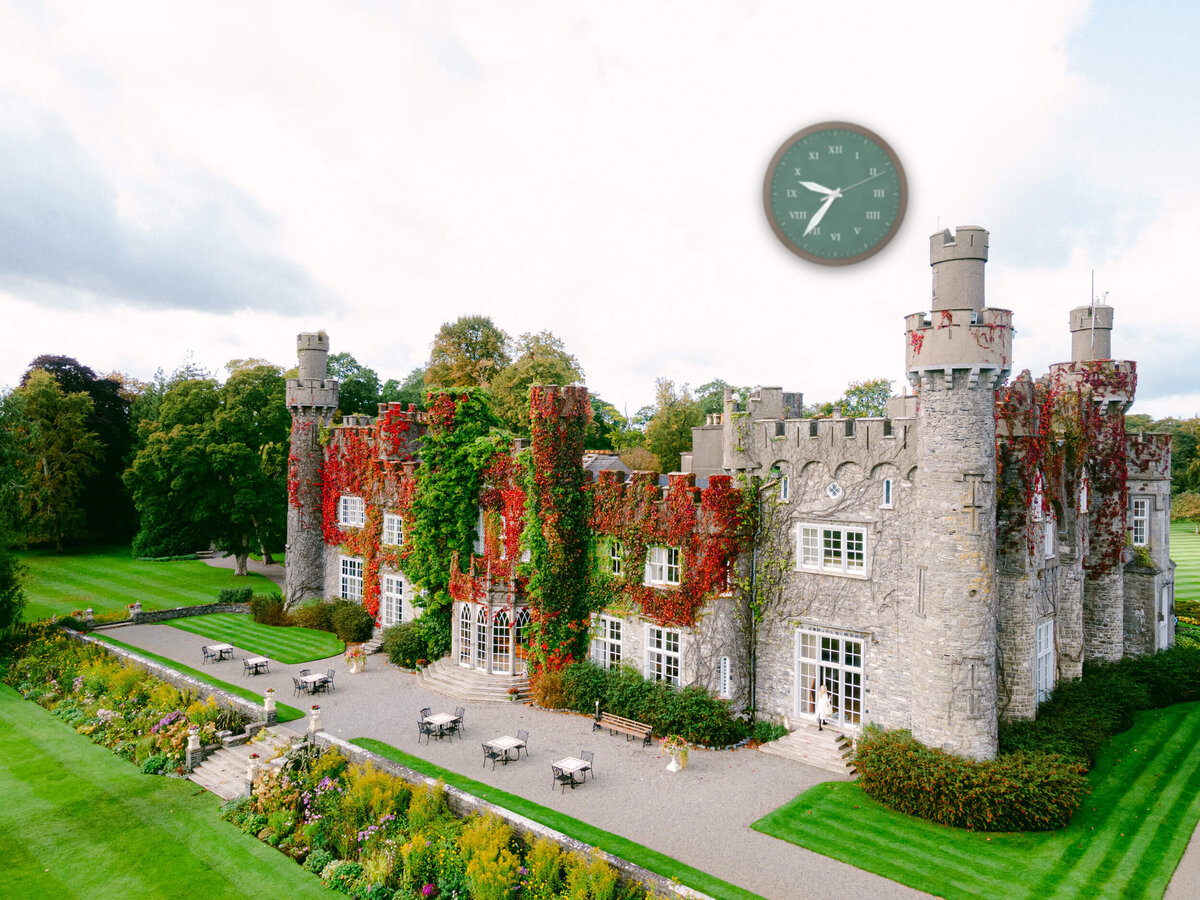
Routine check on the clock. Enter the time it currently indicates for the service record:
9:36:11
